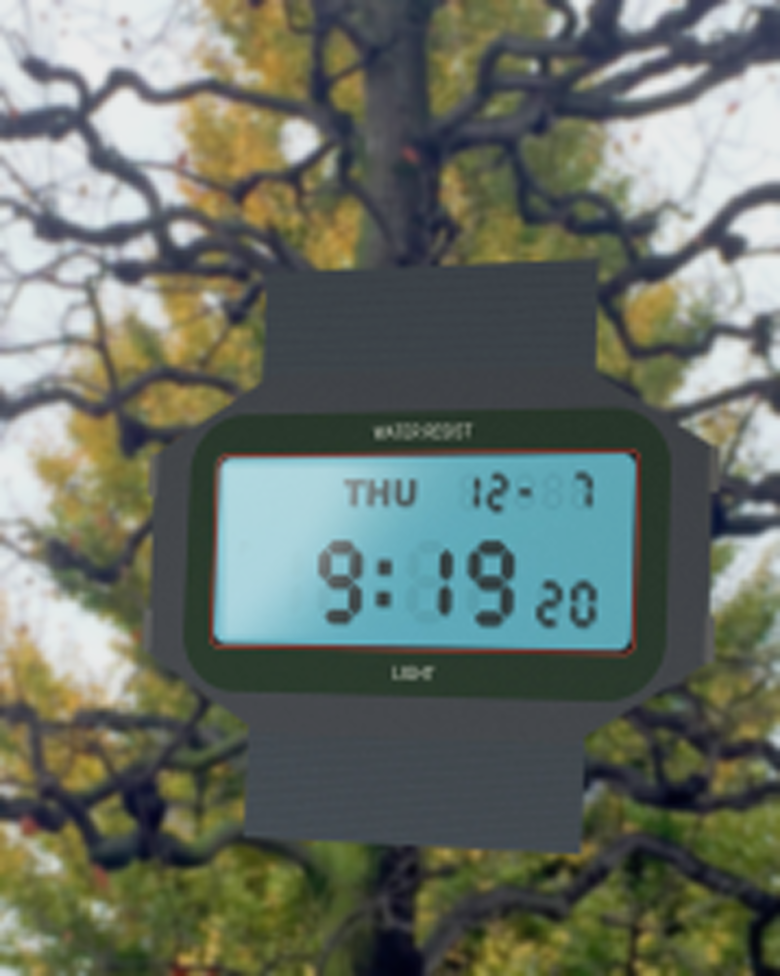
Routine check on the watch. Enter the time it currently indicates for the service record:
9:19:20
